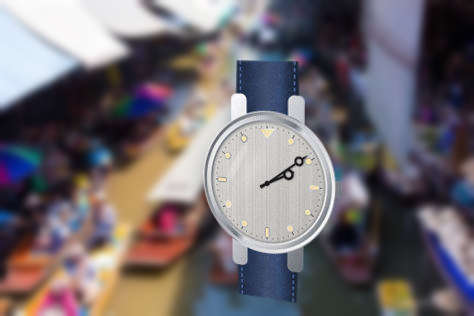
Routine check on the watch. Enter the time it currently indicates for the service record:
2:09
